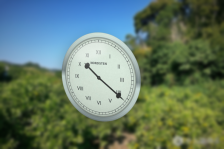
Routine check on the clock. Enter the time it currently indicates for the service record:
10:21
